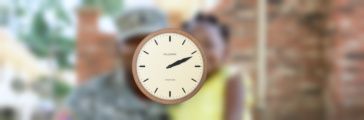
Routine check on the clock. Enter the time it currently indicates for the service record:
2:11
